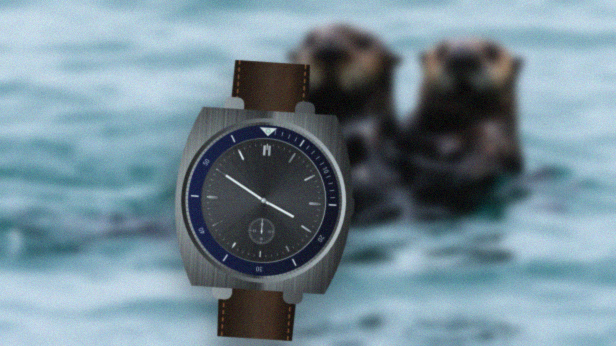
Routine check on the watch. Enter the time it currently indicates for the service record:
3:50
